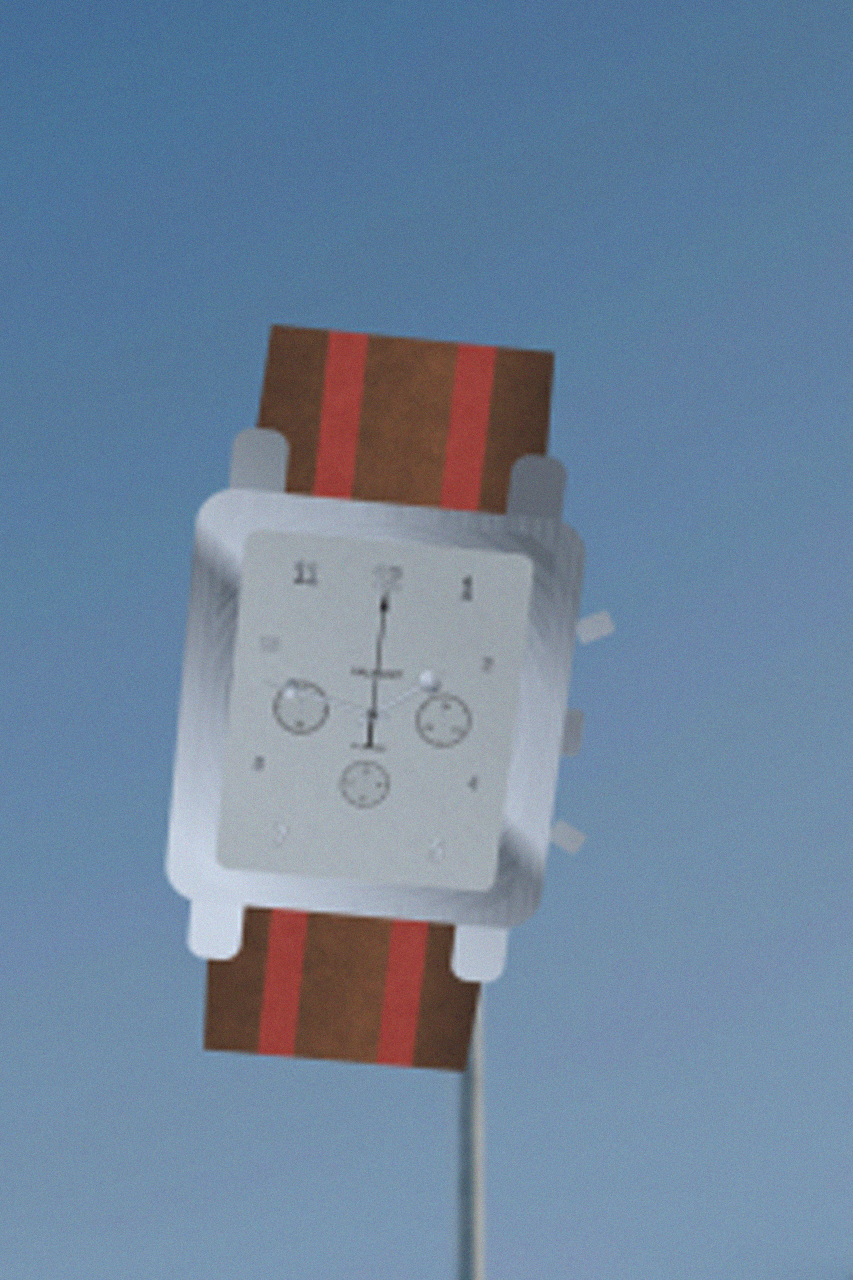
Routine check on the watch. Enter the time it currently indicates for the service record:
1:47
